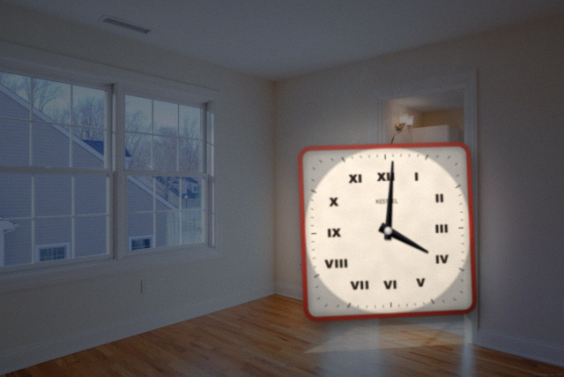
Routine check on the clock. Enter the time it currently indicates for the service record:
4:01
